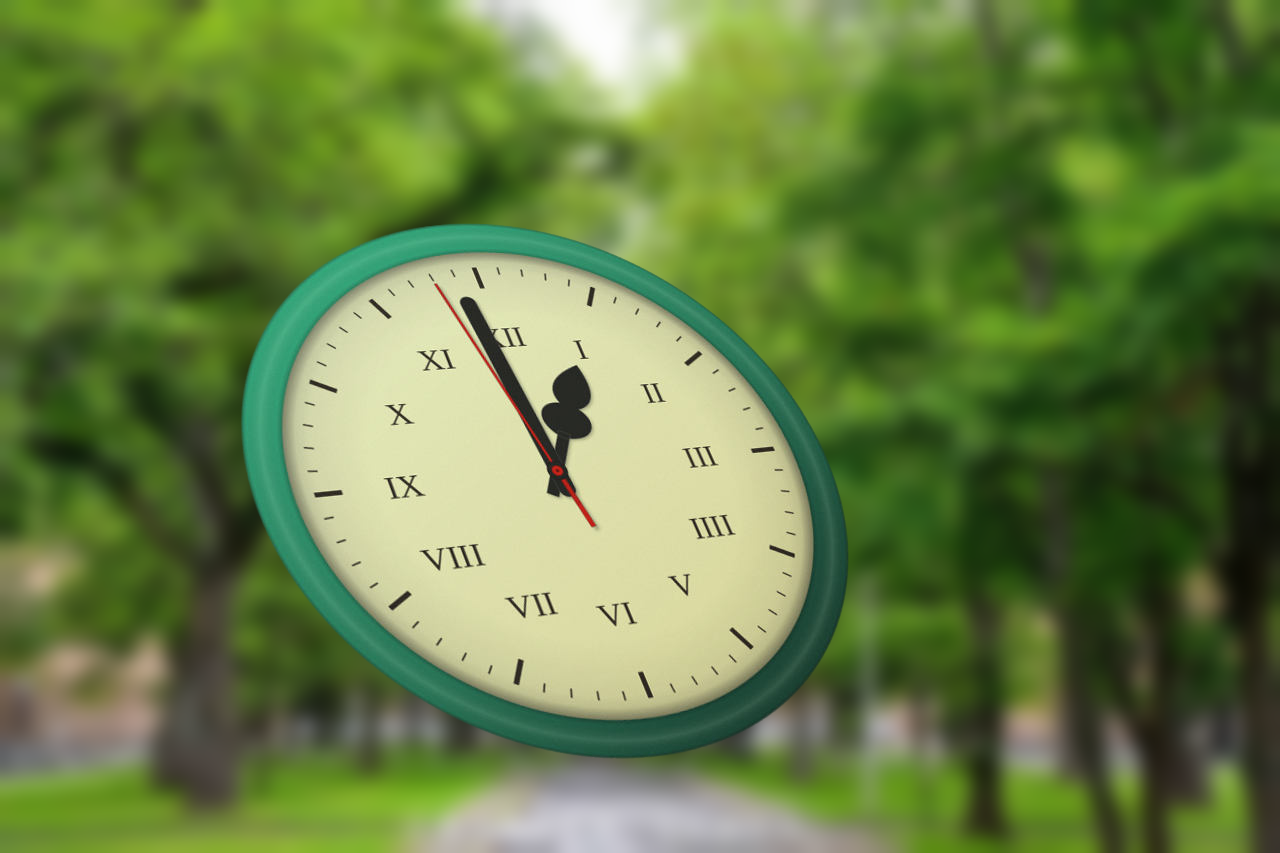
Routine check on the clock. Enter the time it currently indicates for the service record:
12:58:58
